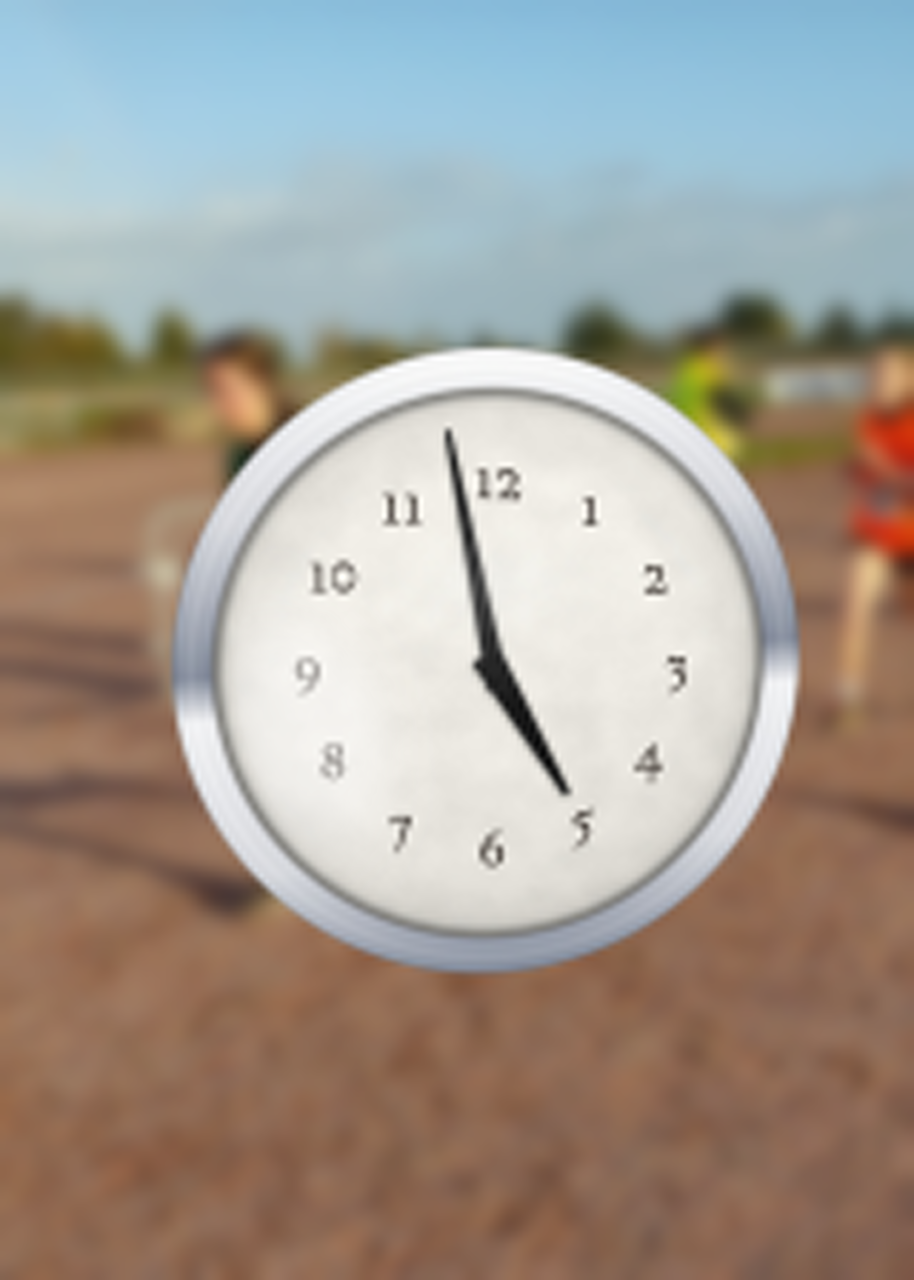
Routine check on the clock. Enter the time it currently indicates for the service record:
4:58
